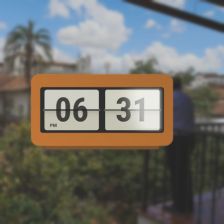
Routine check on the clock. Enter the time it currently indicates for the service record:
6:31
